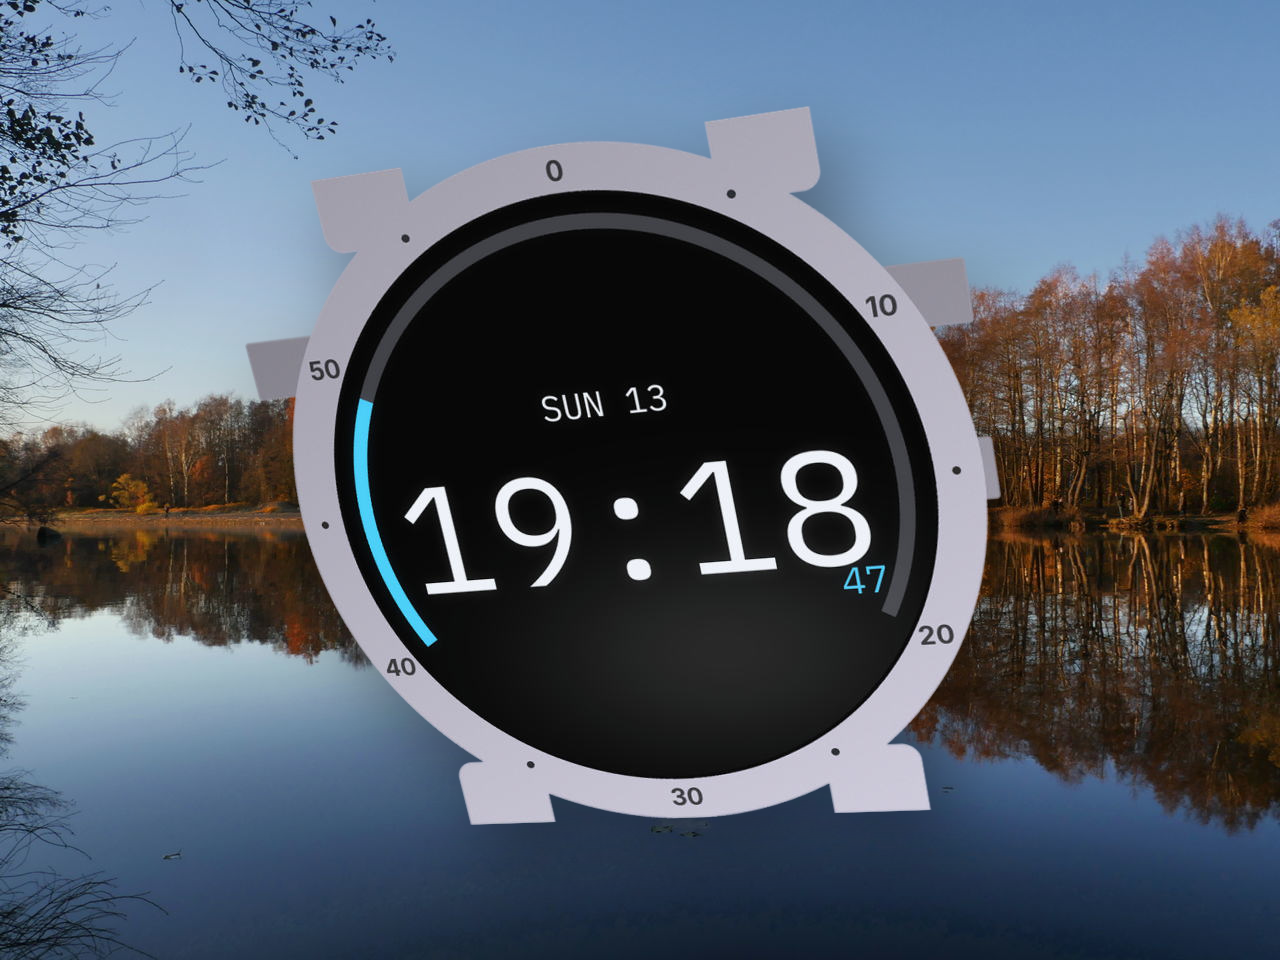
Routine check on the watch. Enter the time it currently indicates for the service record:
19:18:47
